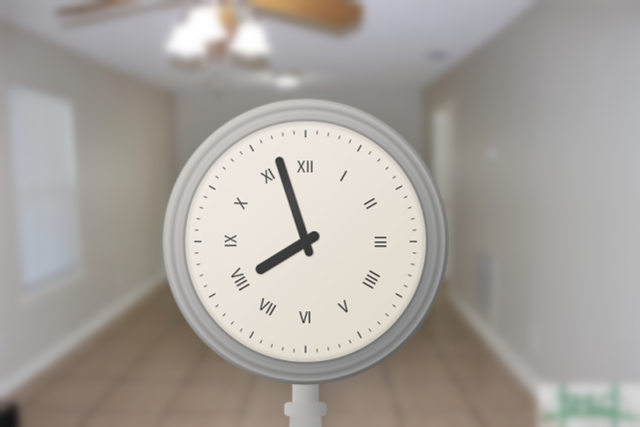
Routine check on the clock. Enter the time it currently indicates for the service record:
7:57
